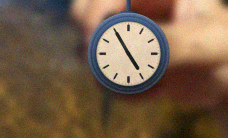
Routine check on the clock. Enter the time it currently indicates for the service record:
4:55
